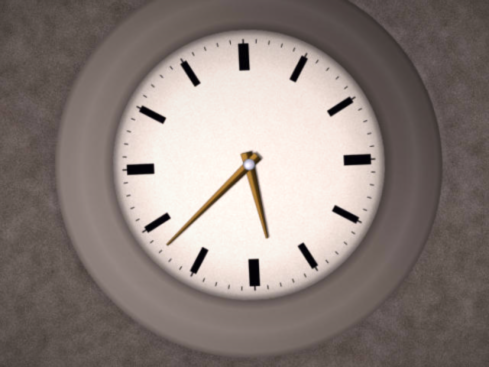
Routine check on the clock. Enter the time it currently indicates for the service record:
5:38
